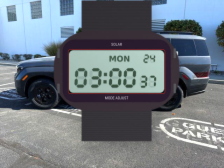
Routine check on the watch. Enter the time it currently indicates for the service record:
3:00:37
